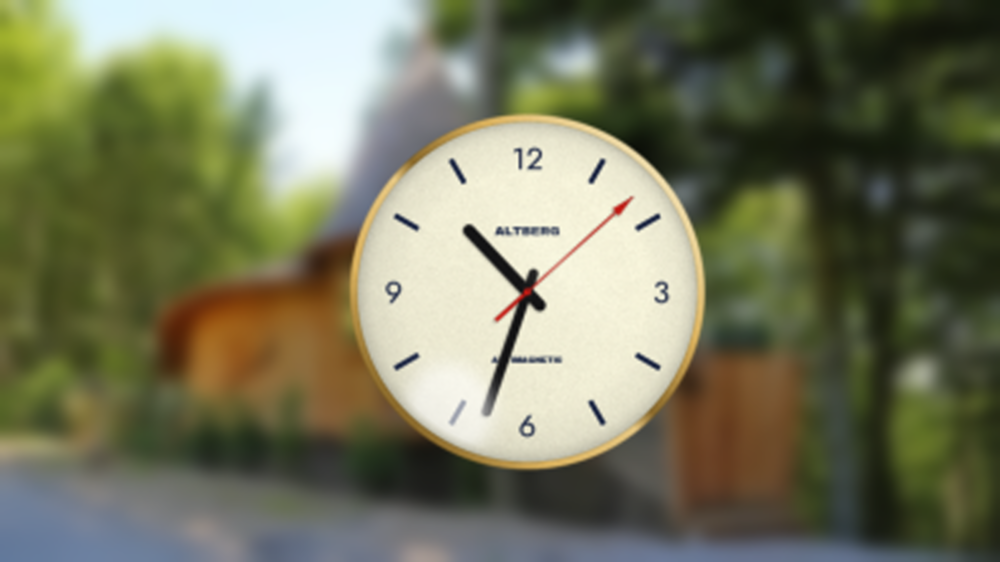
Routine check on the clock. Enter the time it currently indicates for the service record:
10:33:08
